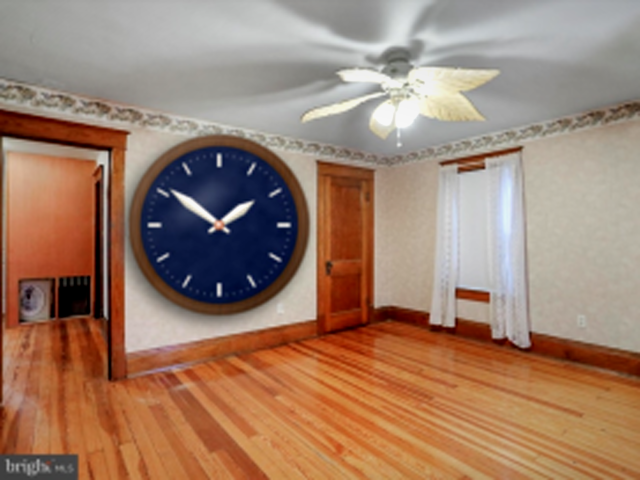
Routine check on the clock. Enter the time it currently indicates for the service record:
1:51
